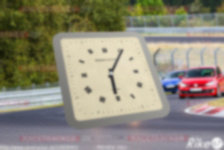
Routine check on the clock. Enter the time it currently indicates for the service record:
6:06
